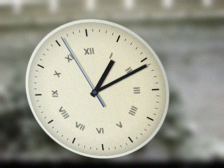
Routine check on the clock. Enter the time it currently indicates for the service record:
1:10:56
